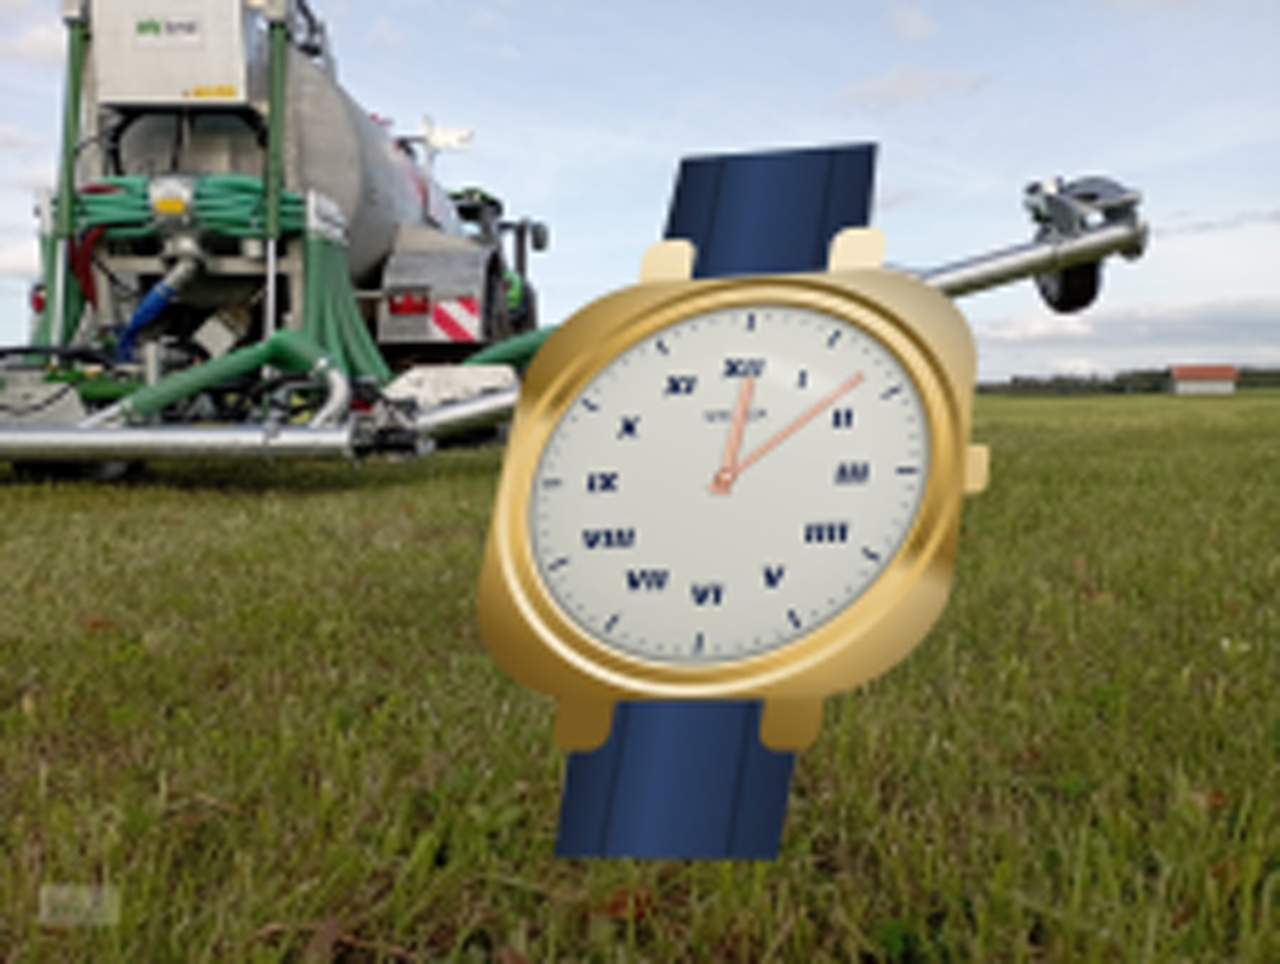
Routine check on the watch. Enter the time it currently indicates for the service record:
12:08
